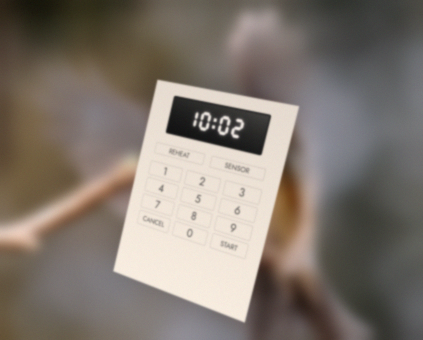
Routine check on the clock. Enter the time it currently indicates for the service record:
10:02
